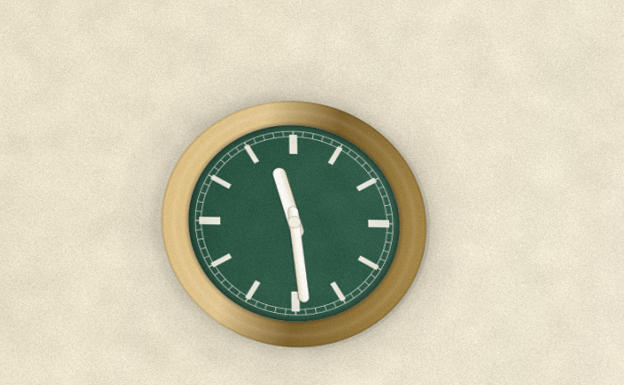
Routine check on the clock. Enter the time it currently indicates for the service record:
11:29
